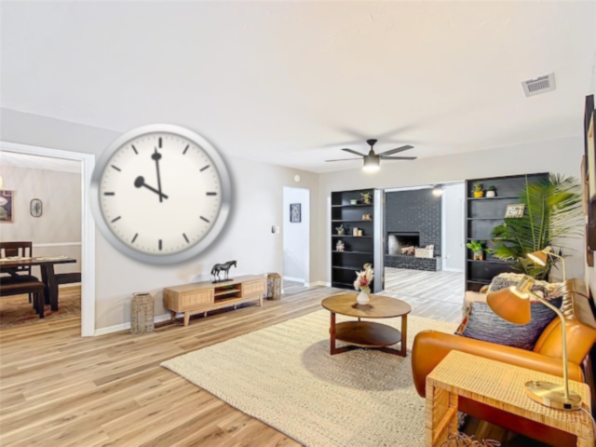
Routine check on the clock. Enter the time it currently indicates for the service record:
9:59
